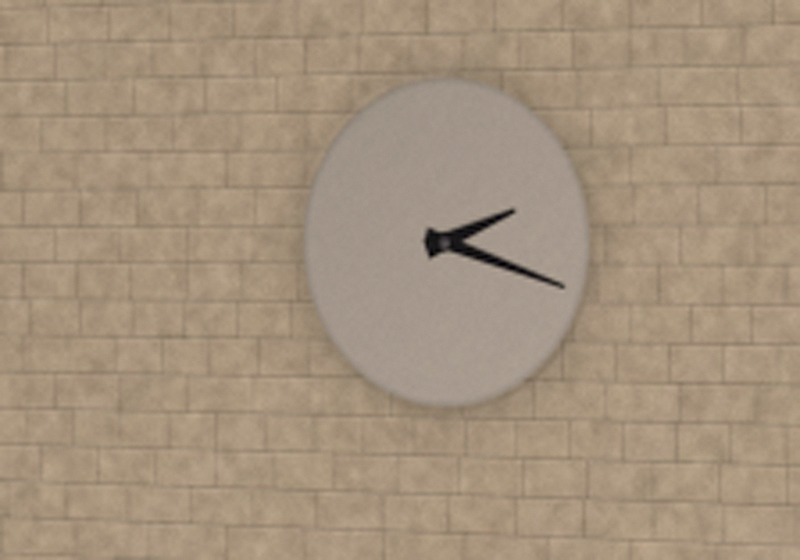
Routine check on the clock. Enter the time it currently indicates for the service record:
2:18
